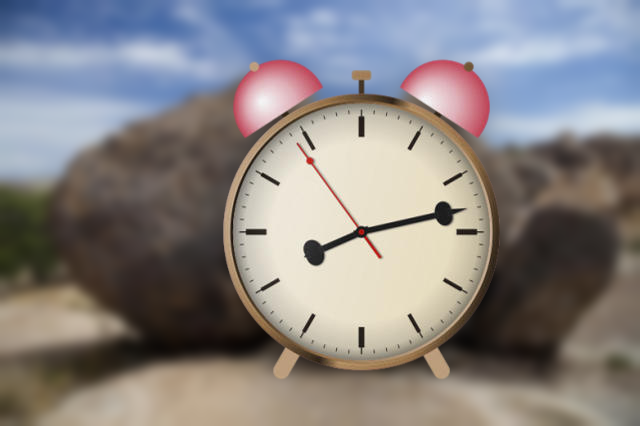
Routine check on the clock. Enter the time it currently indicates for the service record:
8:12:54
